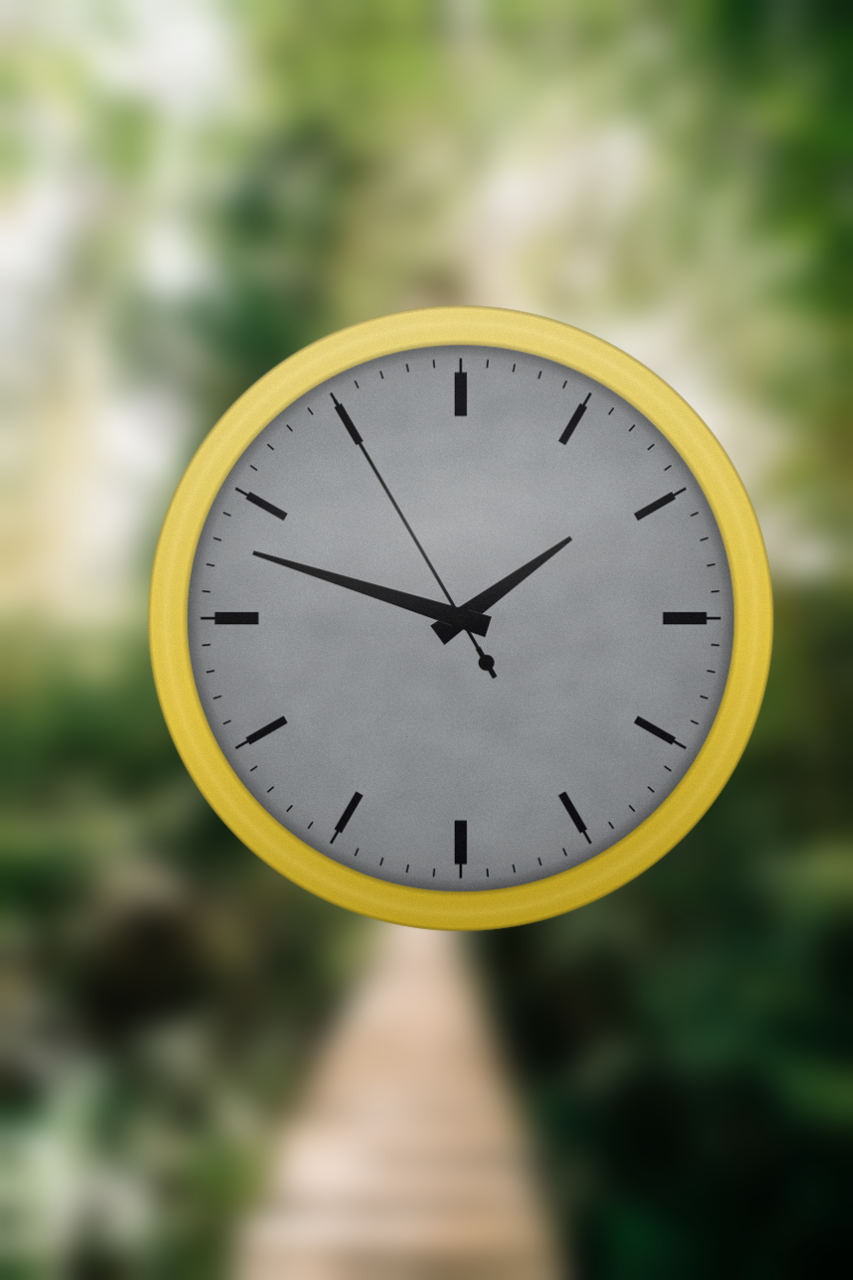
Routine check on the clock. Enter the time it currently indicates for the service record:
1:47:55
